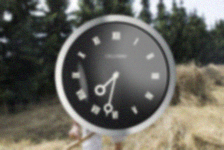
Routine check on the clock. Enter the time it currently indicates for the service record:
7:32
